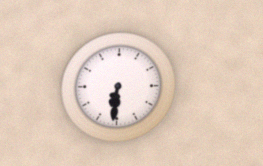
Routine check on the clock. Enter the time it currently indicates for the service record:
6:31
